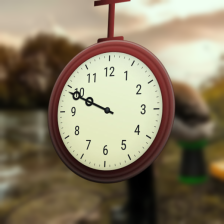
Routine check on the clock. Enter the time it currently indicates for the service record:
9:49
